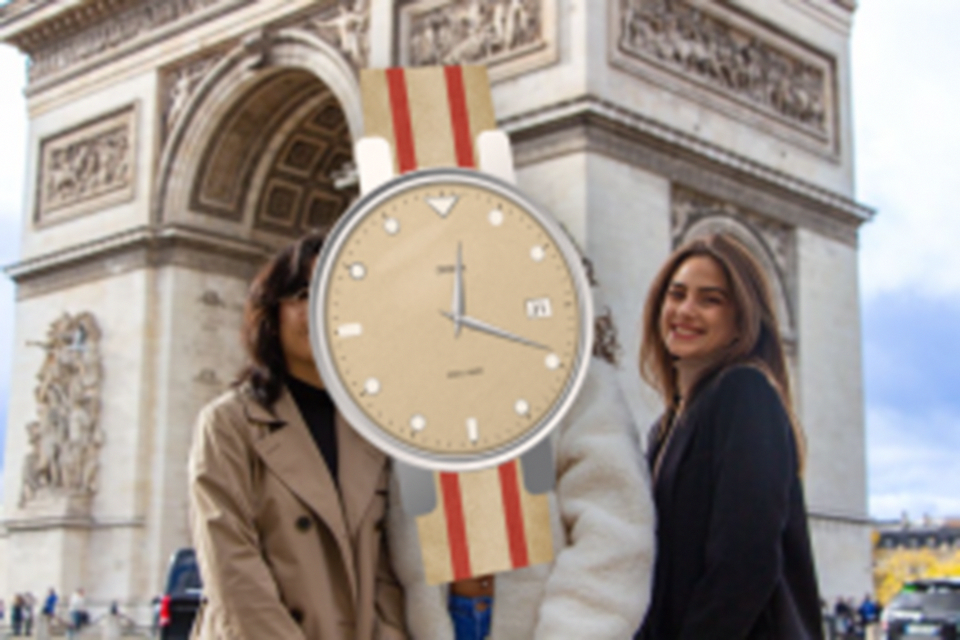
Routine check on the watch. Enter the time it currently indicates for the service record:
12:19
